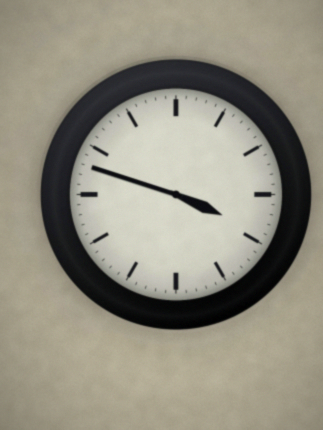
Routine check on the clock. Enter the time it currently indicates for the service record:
3:48
